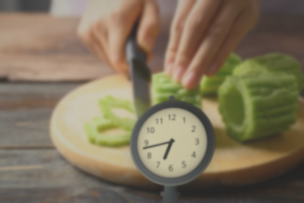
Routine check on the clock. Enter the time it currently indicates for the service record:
6:43
